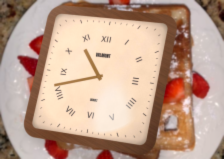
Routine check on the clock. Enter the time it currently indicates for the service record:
10:42
